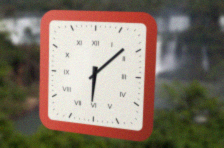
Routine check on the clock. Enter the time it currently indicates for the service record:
6:08
